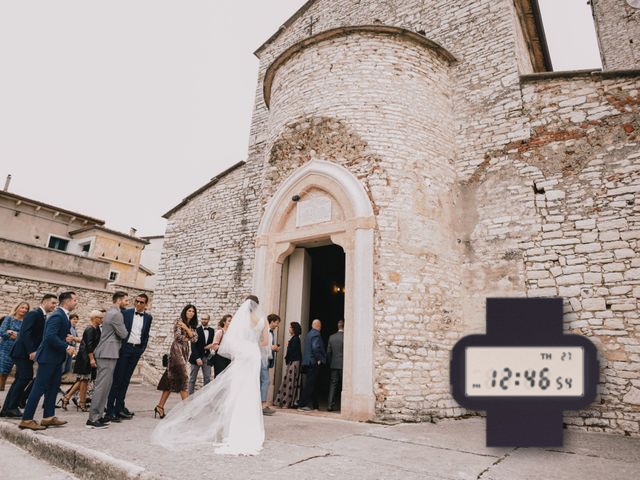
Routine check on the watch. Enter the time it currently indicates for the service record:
12:46:54
